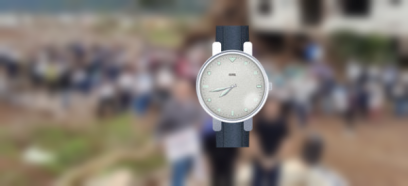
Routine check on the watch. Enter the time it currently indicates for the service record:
7:43
